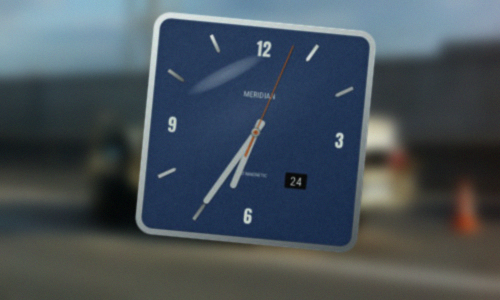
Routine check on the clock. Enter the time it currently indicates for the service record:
6:35:03
